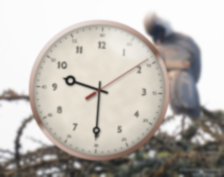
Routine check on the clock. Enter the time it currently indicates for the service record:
9:30:09
